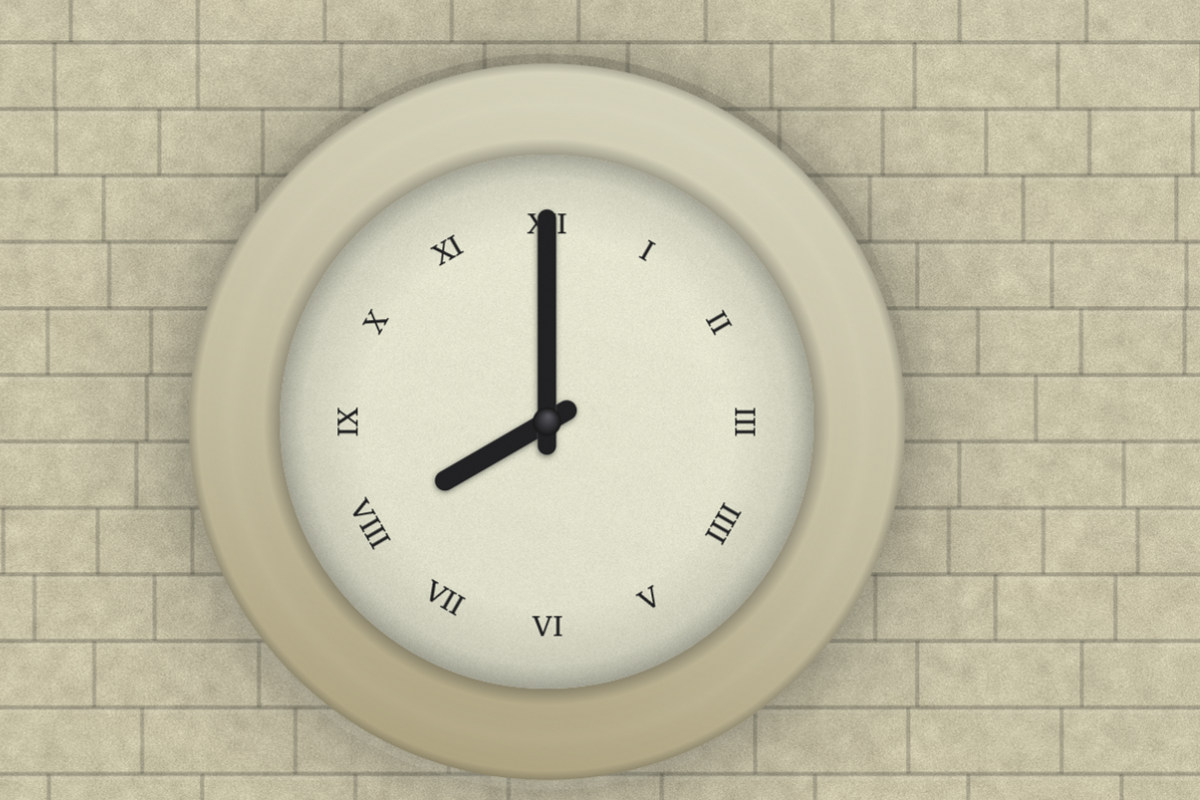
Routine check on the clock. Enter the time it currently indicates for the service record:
8:00
